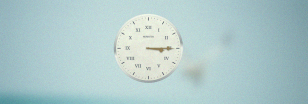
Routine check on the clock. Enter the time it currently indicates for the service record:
3:15
